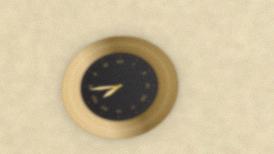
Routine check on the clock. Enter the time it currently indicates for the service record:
7:44
